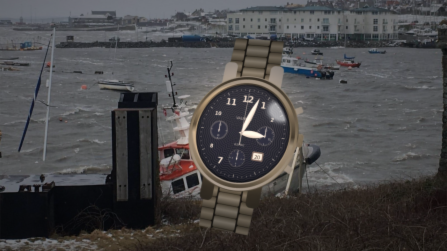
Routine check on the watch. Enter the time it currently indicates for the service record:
3:03
